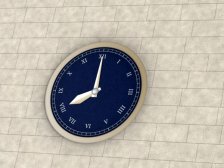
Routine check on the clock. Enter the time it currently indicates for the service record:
8:00
